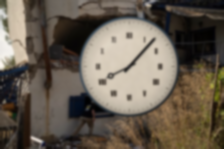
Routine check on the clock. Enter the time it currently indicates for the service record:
8:07
